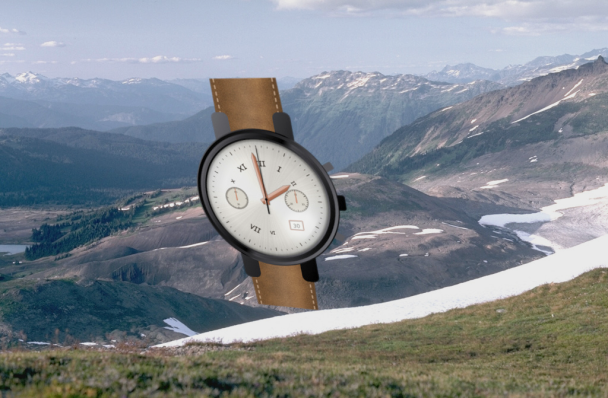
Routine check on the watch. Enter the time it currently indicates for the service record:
1:59
